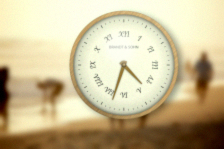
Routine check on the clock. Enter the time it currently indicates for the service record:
4:33
